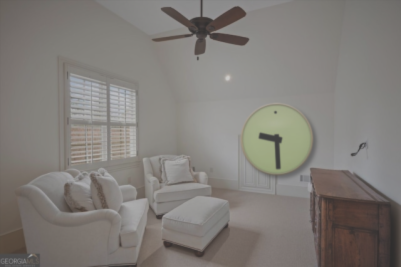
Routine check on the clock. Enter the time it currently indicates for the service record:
9:30
